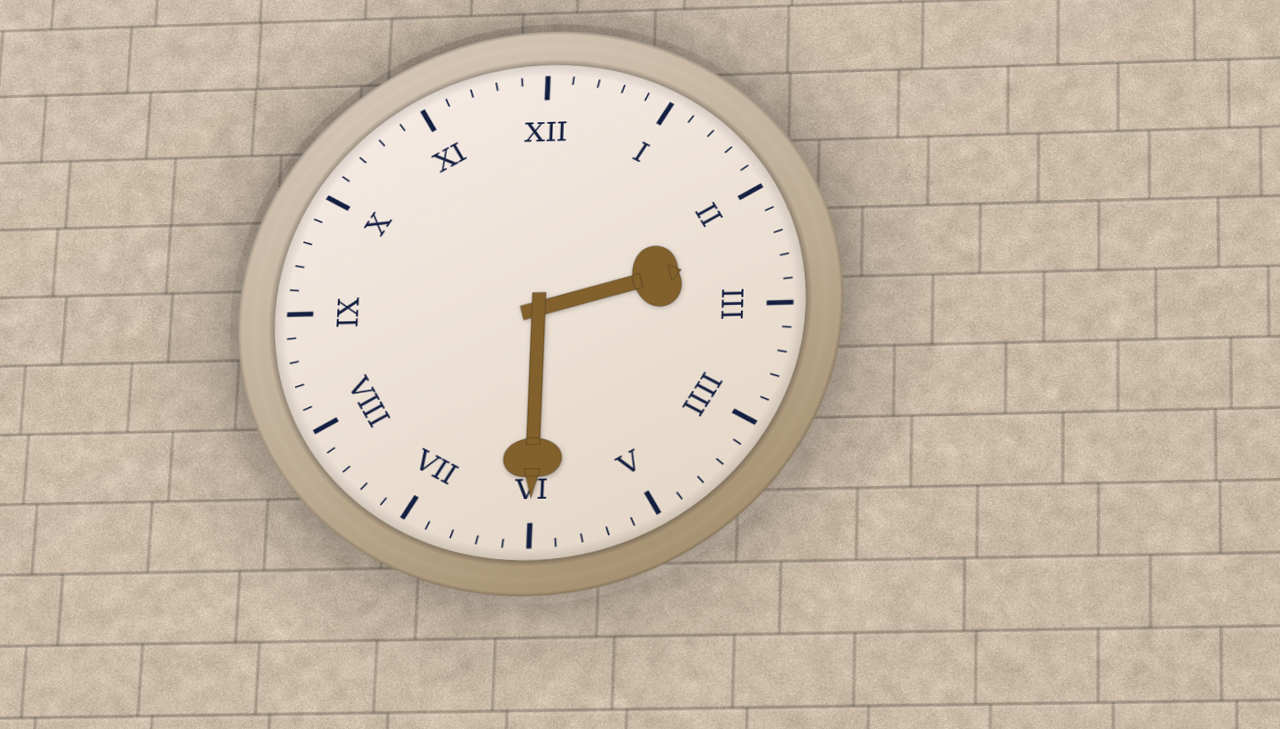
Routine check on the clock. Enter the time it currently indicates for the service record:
2:30
